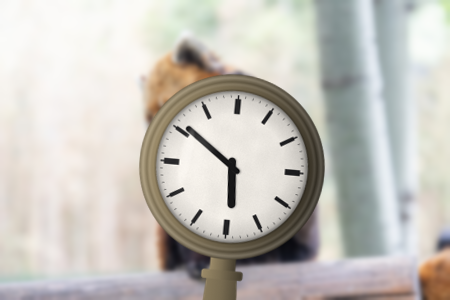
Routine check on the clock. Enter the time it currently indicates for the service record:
5:51
